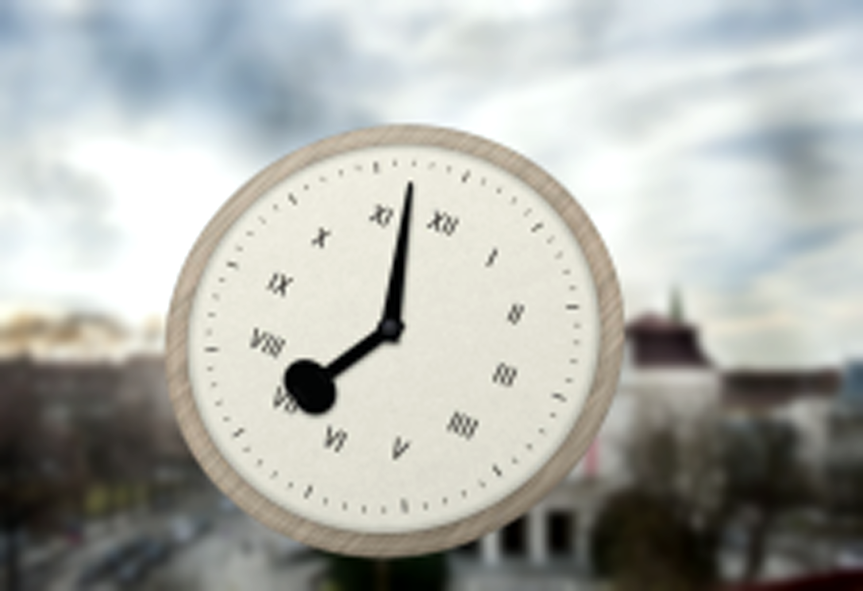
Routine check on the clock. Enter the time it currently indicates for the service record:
6:57
